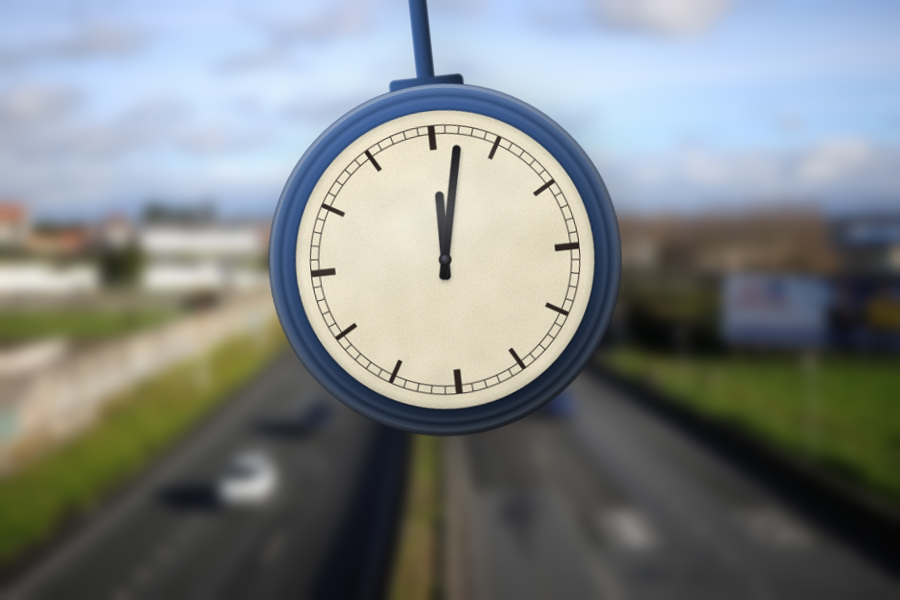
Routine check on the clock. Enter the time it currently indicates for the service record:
12:02
